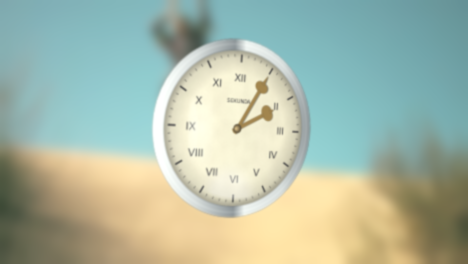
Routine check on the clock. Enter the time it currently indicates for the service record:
2:05
